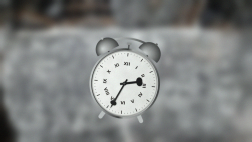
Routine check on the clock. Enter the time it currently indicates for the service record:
2:34
